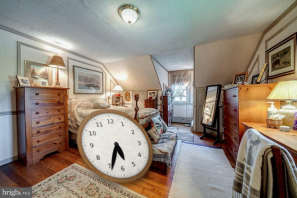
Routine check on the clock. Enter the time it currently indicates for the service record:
5:34
